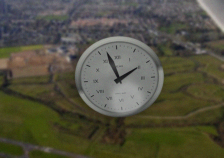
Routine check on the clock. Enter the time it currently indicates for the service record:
1:57
